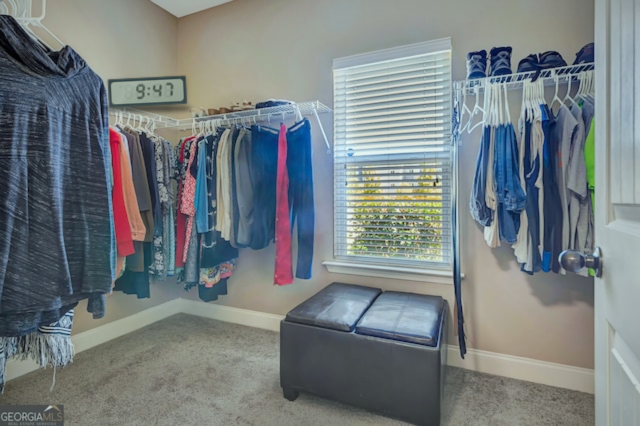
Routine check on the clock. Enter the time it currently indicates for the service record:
9:47
